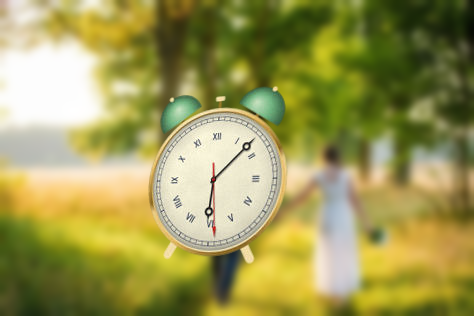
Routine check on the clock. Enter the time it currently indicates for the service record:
6:07:29
